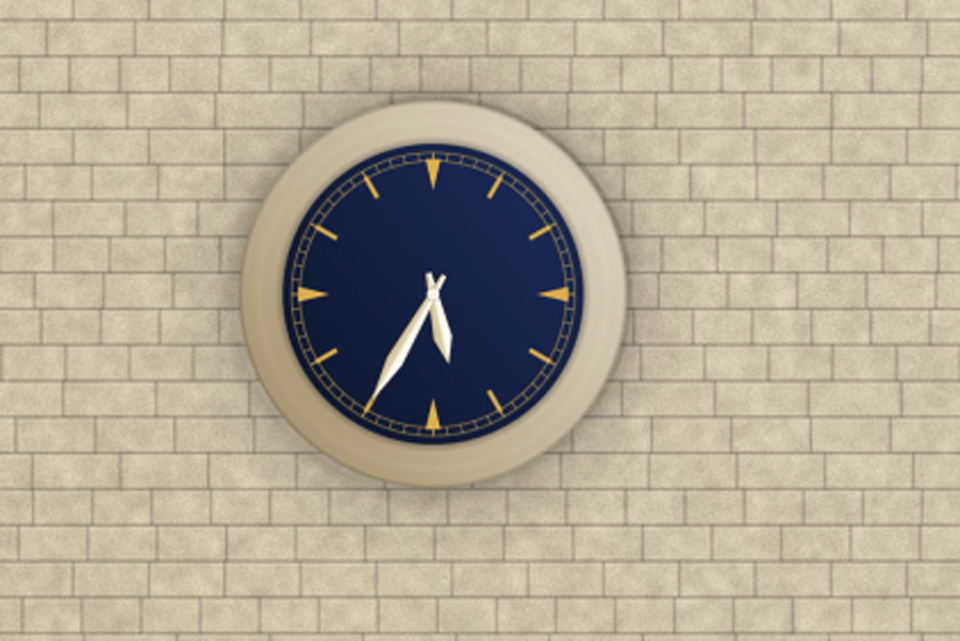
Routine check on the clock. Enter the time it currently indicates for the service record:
5:35
